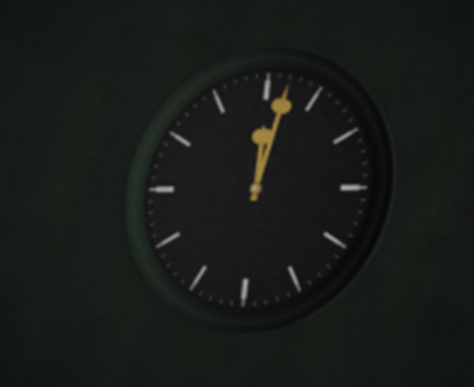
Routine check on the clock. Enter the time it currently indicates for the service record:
12:02
